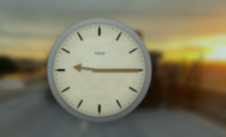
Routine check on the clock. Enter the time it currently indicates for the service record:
9:15
